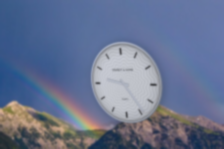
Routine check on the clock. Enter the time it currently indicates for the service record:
9:24
